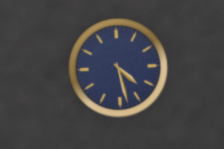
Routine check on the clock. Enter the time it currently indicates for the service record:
4:28
